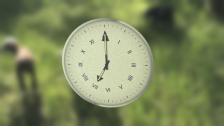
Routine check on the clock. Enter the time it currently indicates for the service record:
7:00
